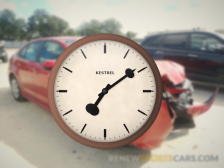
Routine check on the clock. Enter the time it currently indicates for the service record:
7:09
